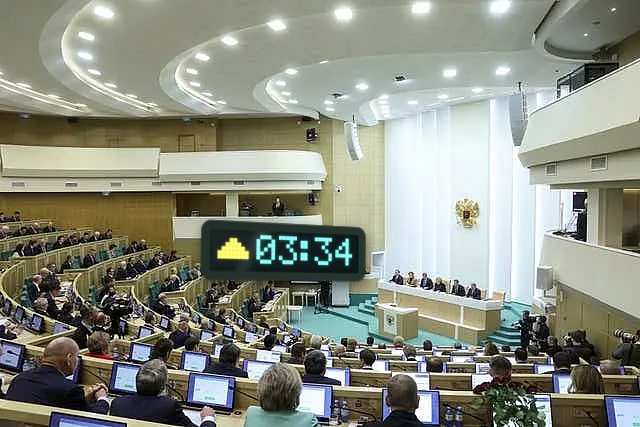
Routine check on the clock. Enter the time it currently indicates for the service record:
3:34
